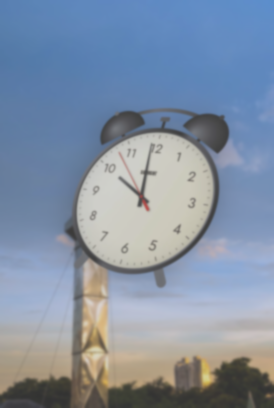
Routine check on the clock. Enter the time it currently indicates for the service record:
9:58:53
